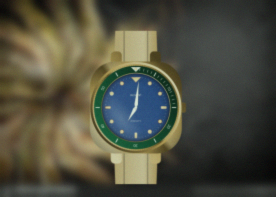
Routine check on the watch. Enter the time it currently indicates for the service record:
7:01
